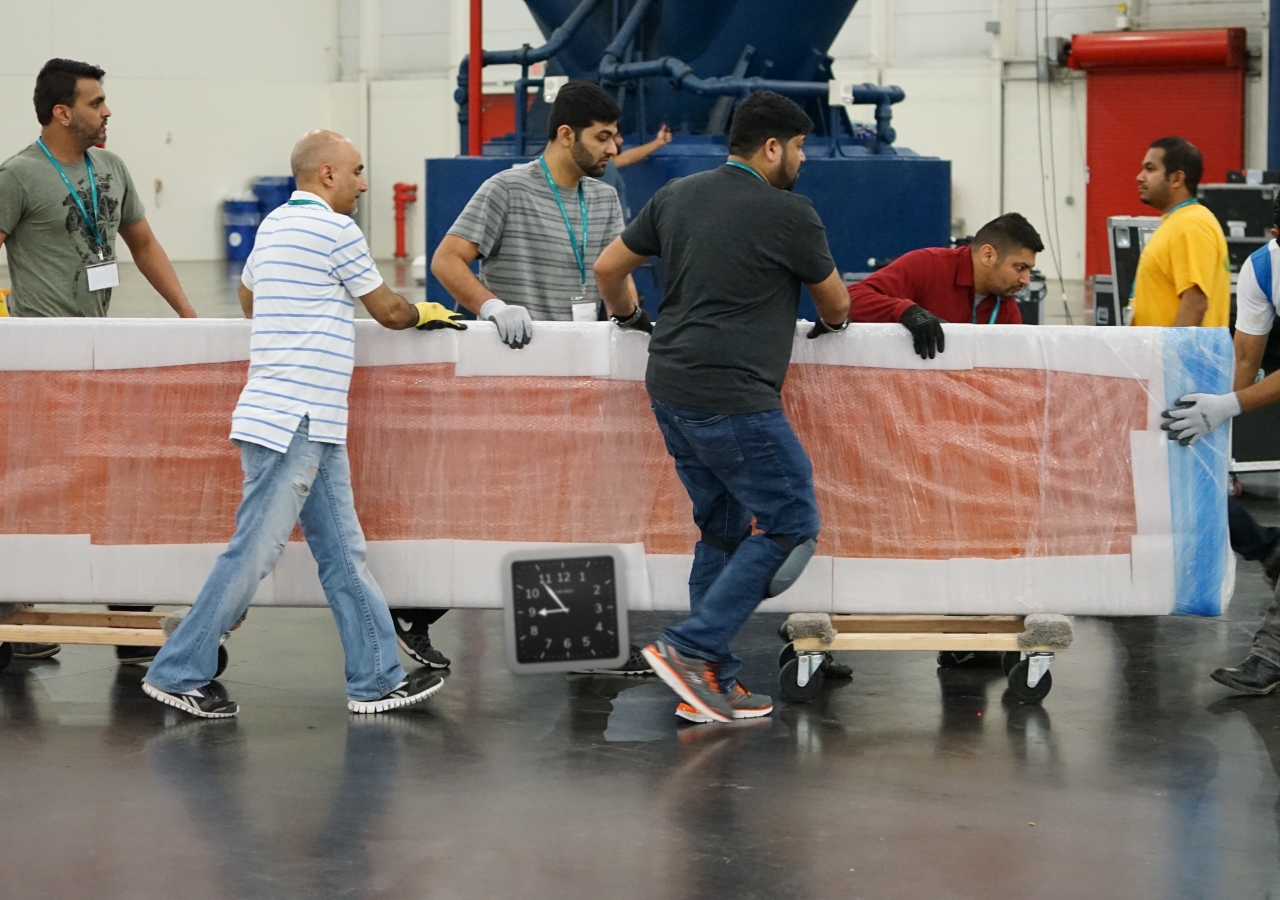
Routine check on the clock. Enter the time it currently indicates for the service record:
8:54
